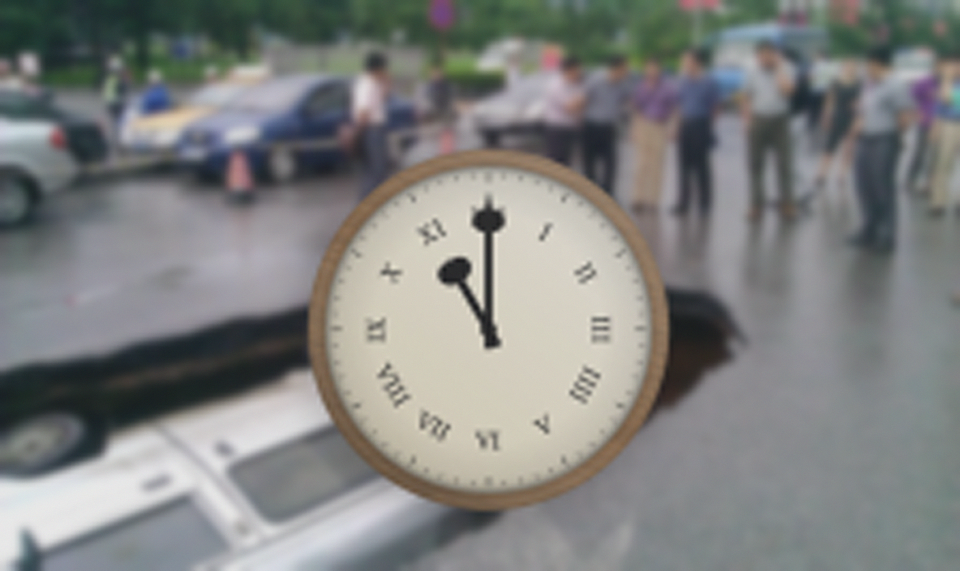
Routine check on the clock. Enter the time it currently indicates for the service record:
11:00
